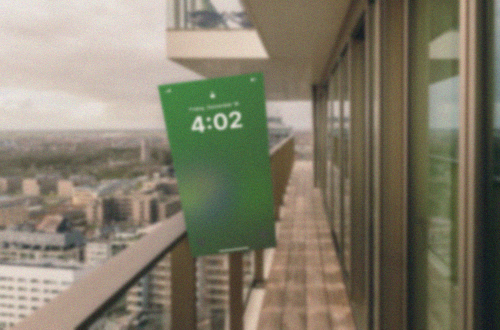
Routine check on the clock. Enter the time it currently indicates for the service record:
4:02
